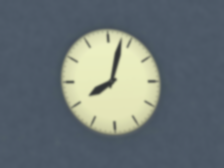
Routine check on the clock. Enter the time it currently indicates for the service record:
8:03
